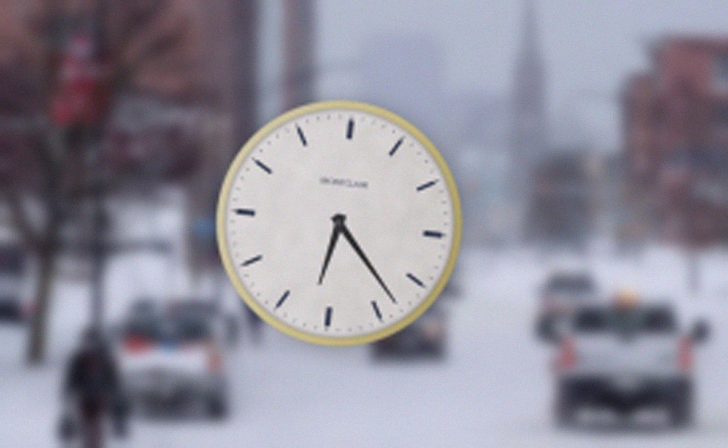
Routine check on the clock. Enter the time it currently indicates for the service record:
6:23
